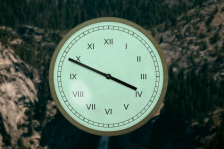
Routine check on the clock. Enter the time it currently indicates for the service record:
3:49
